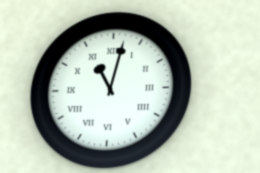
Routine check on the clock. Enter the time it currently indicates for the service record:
11:02
